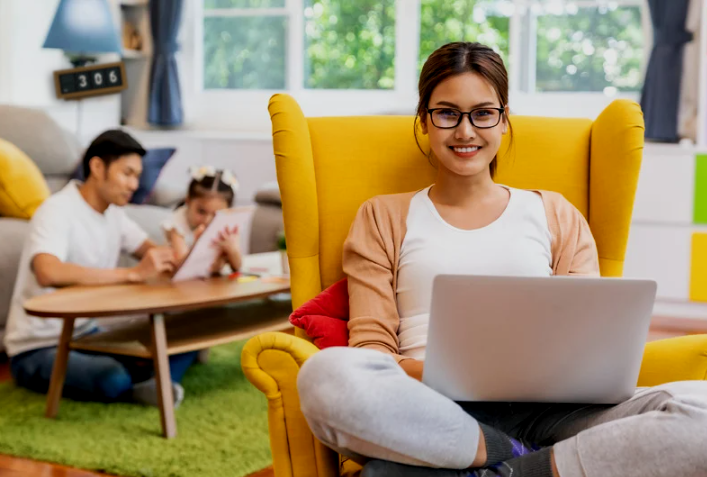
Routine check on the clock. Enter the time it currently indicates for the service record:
3:06
